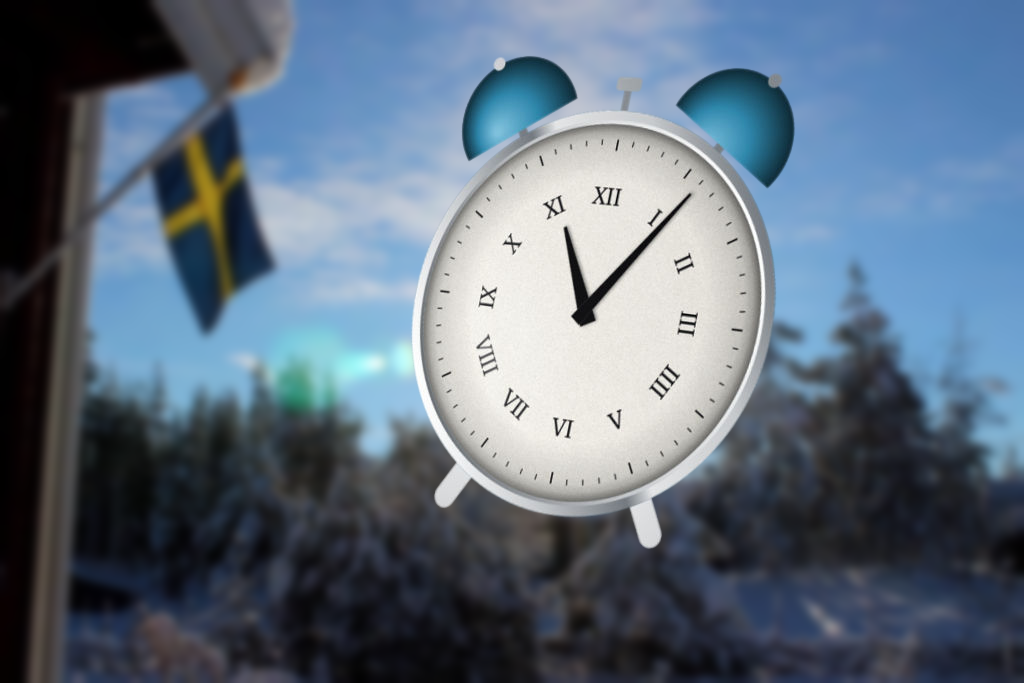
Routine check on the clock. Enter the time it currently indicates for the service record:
11:06
